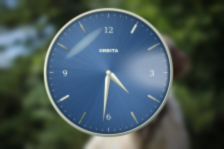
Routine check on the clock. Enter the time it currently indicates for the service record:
4:31
